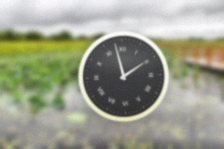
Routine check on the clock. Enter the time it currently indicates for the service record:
1:58
